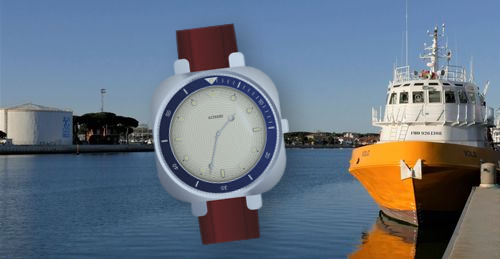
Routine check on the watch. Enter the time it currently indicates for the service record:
1:33
